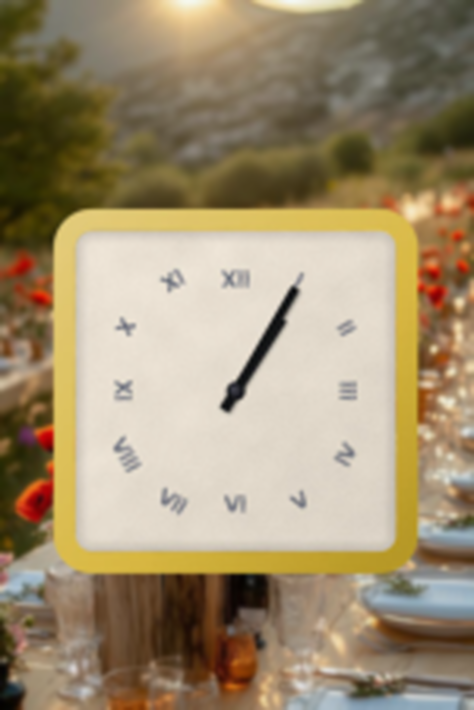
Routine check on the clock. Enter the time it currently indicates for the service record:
1:05
